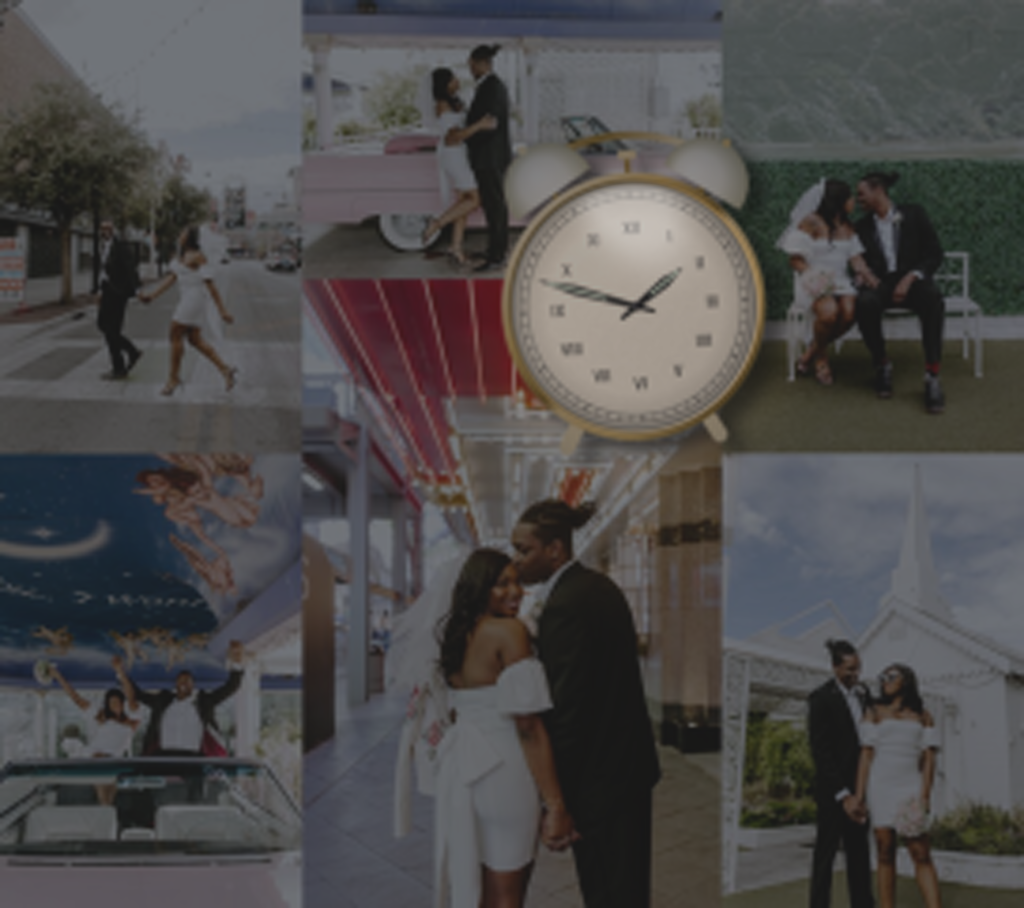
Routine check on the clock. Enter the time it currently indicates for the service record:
1:48
